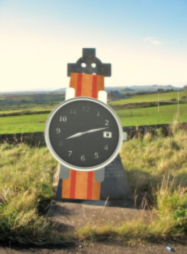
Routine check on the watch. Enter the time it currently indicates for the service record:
8:12
